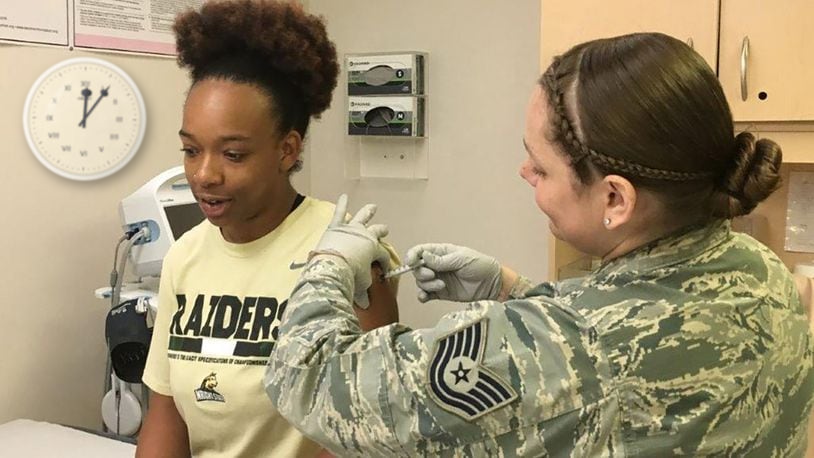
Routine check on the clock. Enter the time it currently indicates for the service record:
12:06
